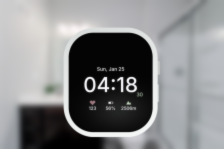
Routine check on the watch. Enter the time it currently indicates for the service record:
4:18
